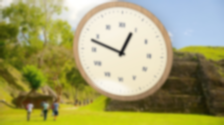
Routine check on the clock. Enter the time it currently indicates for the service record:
12:48
